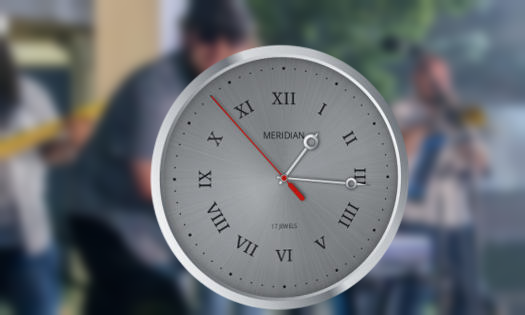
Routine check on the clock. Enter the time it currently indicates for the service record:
1:15:53
